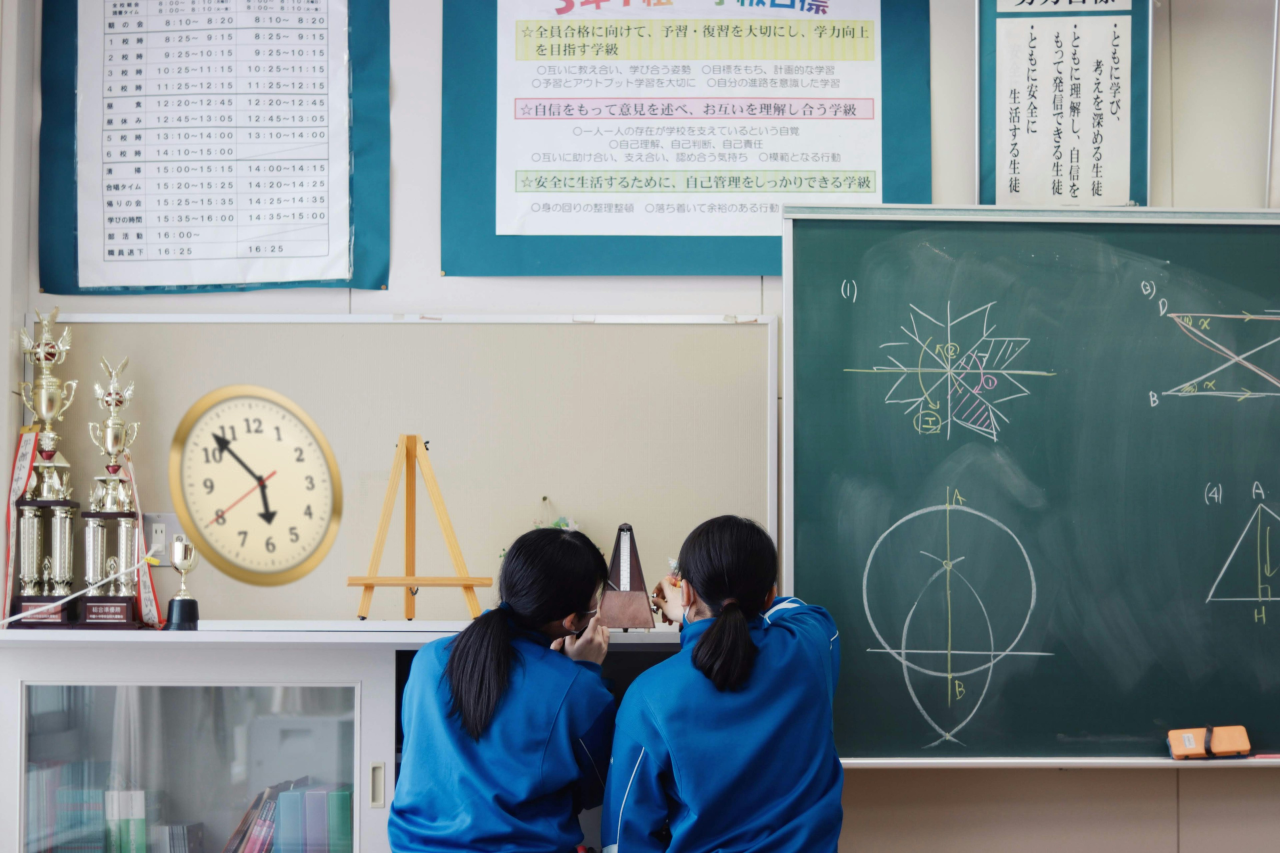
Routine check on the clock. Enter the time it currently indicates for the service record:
5:52:40
